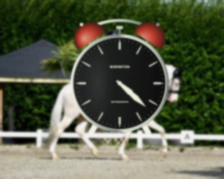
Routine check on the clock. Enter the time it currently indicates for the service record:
4:22
